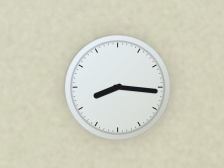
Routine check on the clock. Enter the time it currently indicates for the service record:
8:16
